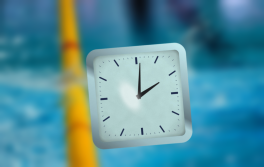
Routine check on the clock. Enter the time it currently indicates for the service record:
2:01
